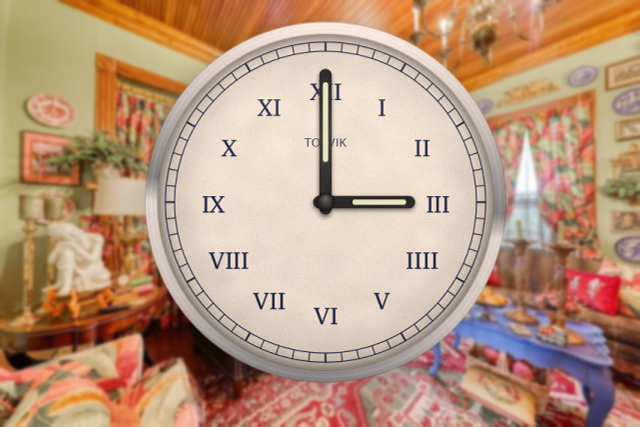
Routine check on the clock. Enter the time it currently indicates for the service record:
3:00
